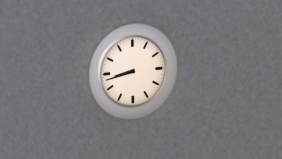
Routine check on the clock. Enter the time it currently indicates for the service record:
8:43
